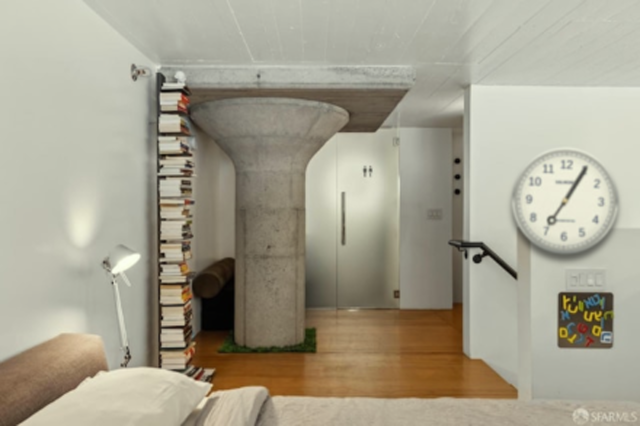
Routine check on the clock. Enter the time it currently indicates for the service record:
7:05
